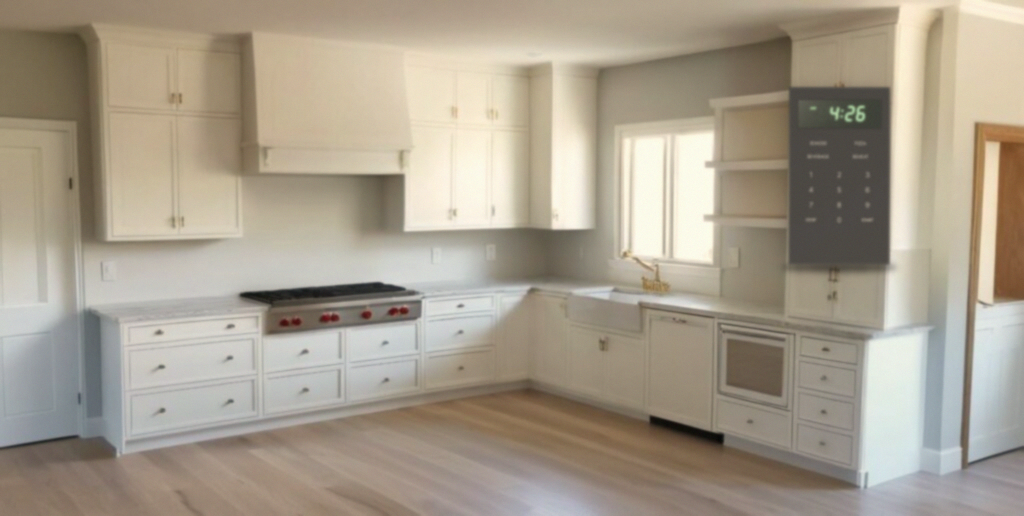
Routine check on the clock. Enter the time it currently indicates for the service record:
4:26
